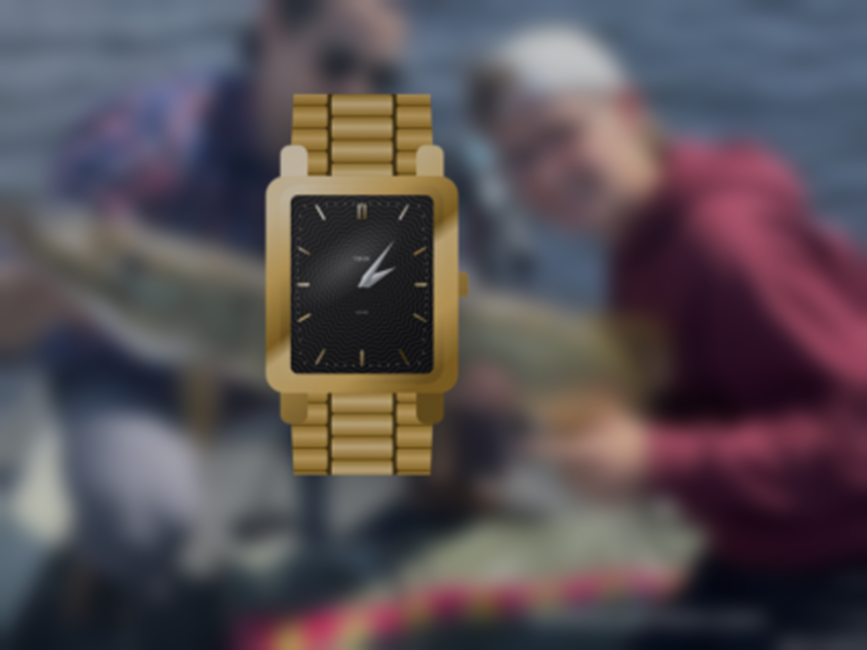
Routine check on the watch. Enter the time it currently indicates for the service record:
2:06
